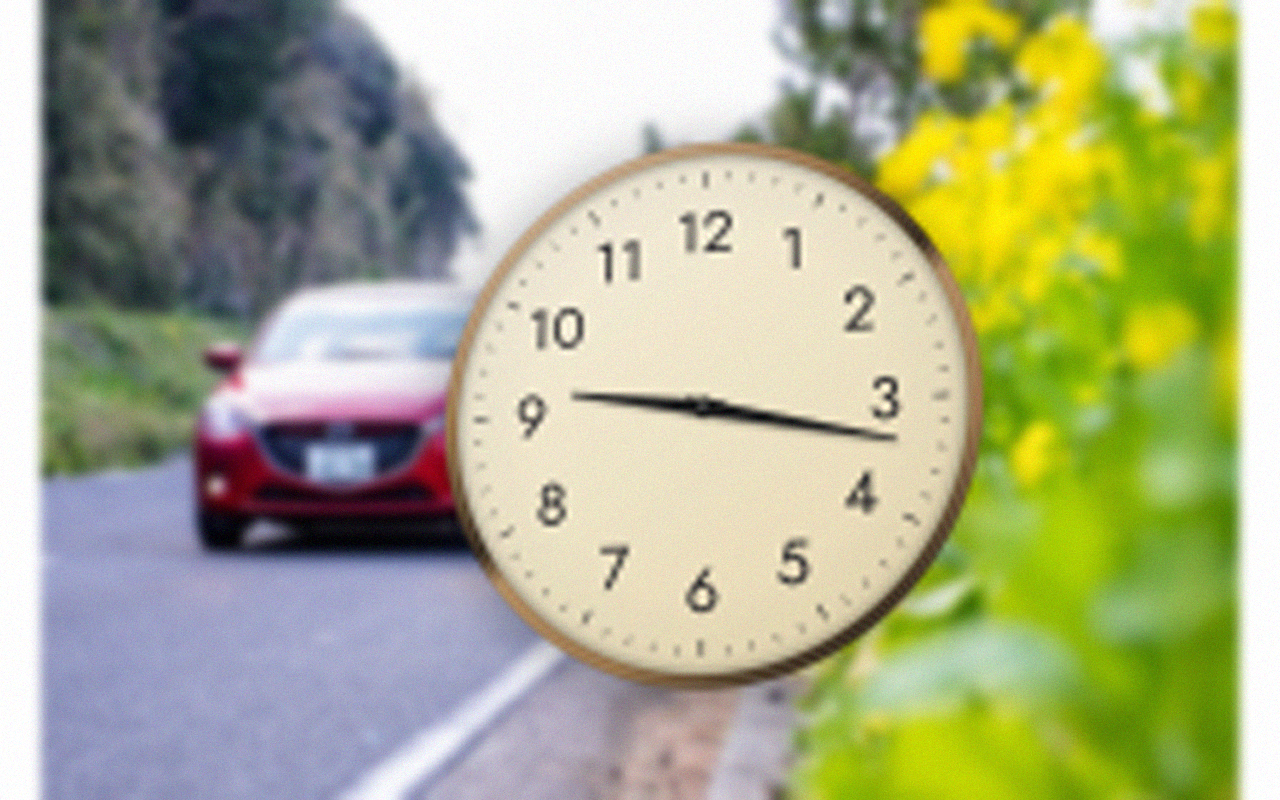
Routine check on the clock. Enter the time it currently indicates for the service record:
9:17
